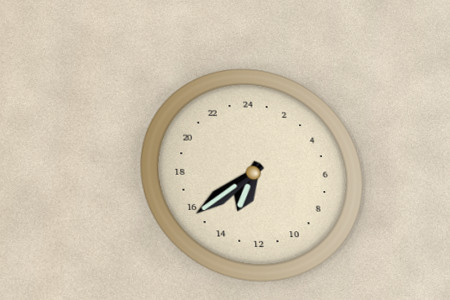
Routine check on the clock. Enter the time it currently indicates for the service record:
13:39
